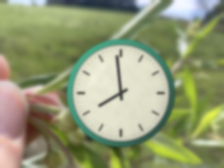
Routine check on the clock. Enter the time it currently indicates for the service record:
7:59
